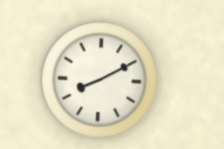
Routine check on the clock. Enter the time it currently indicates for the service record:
8:10
